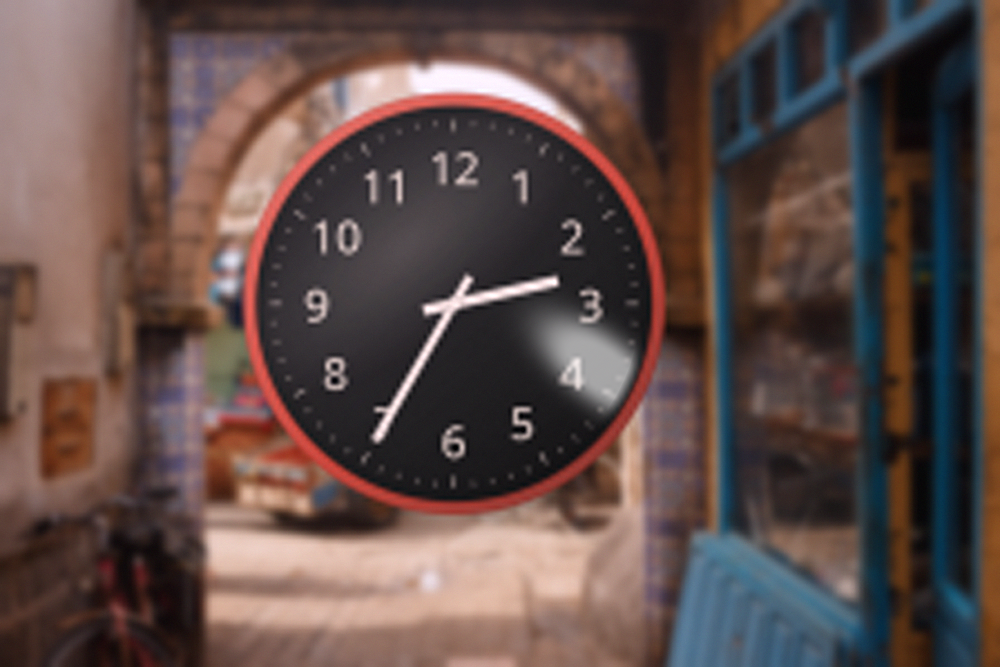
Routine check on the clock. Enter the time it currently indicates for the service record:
2:35
